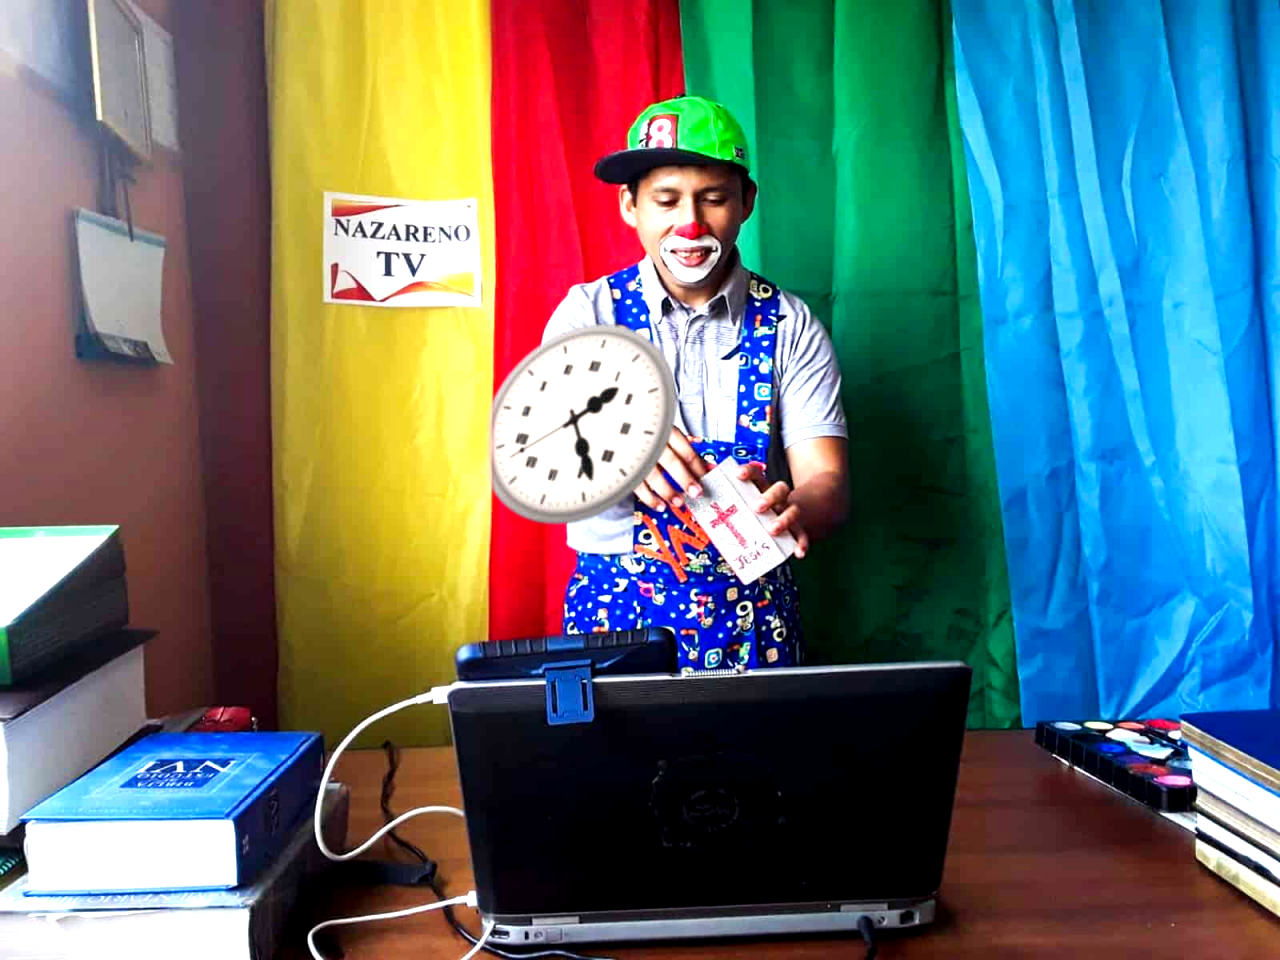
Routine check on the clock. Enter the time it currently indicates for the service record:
1:23:38
